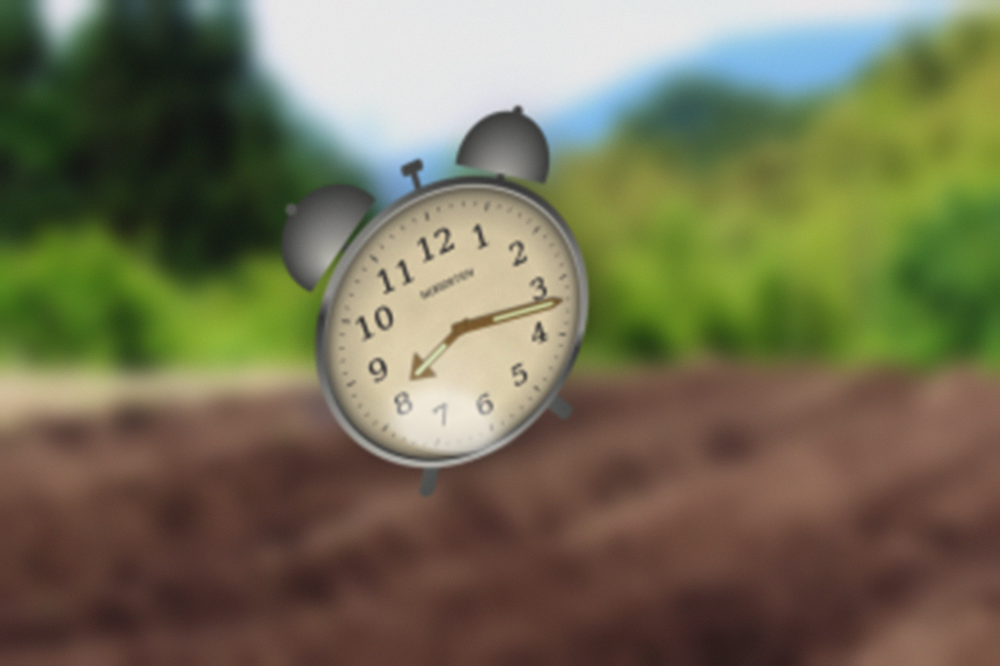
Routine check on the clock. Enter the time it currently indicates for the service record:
8:17
